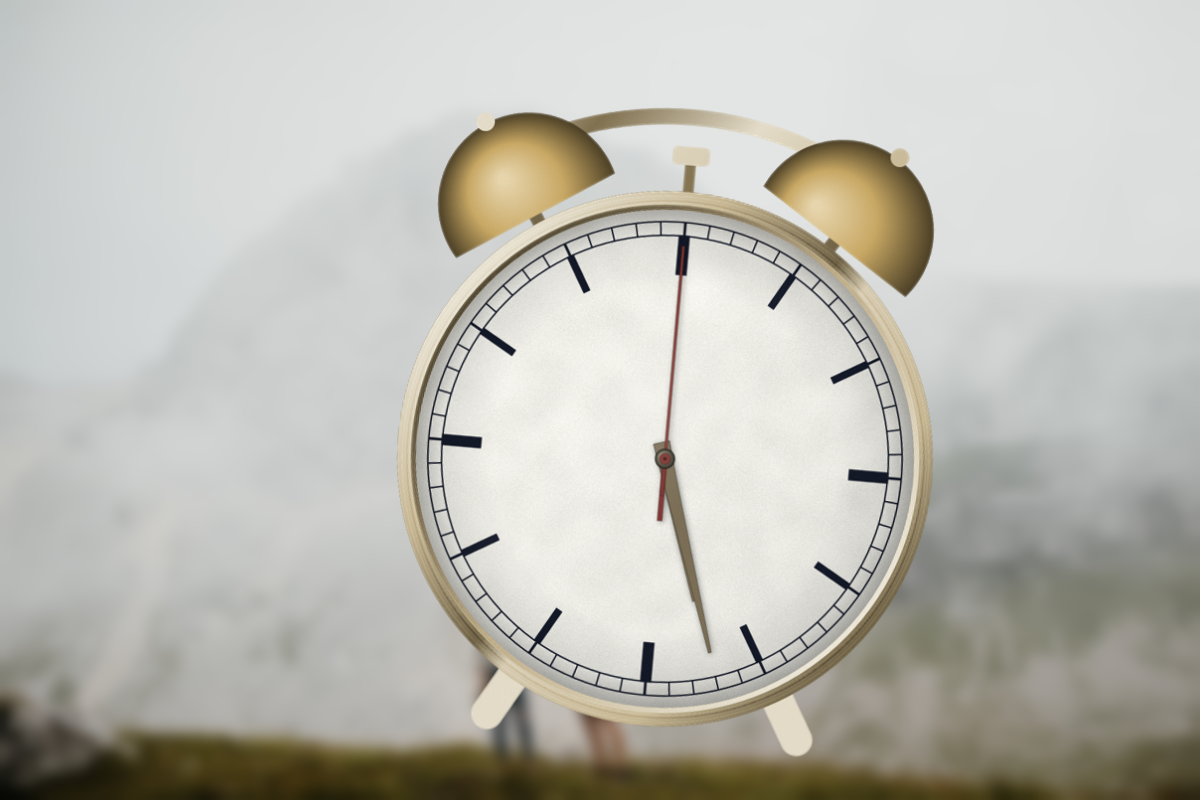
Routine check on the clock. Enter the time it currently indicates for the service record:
5:27:00
